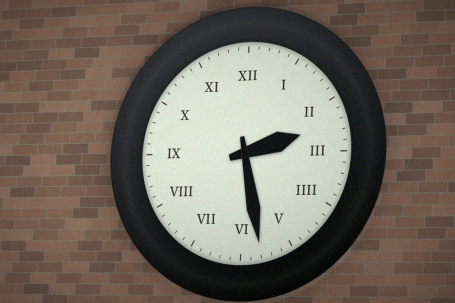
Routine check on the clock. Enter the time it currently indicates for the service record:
2:28
